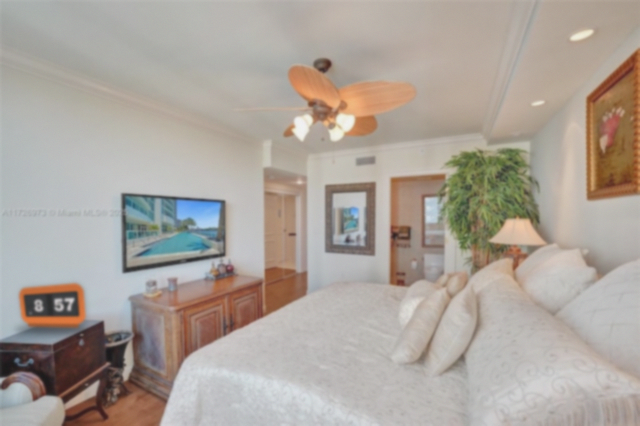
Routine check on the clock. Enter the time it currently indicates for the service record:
8:57
